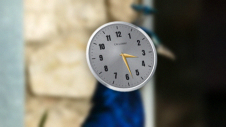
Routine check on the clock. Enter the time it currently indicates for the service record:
3:28
